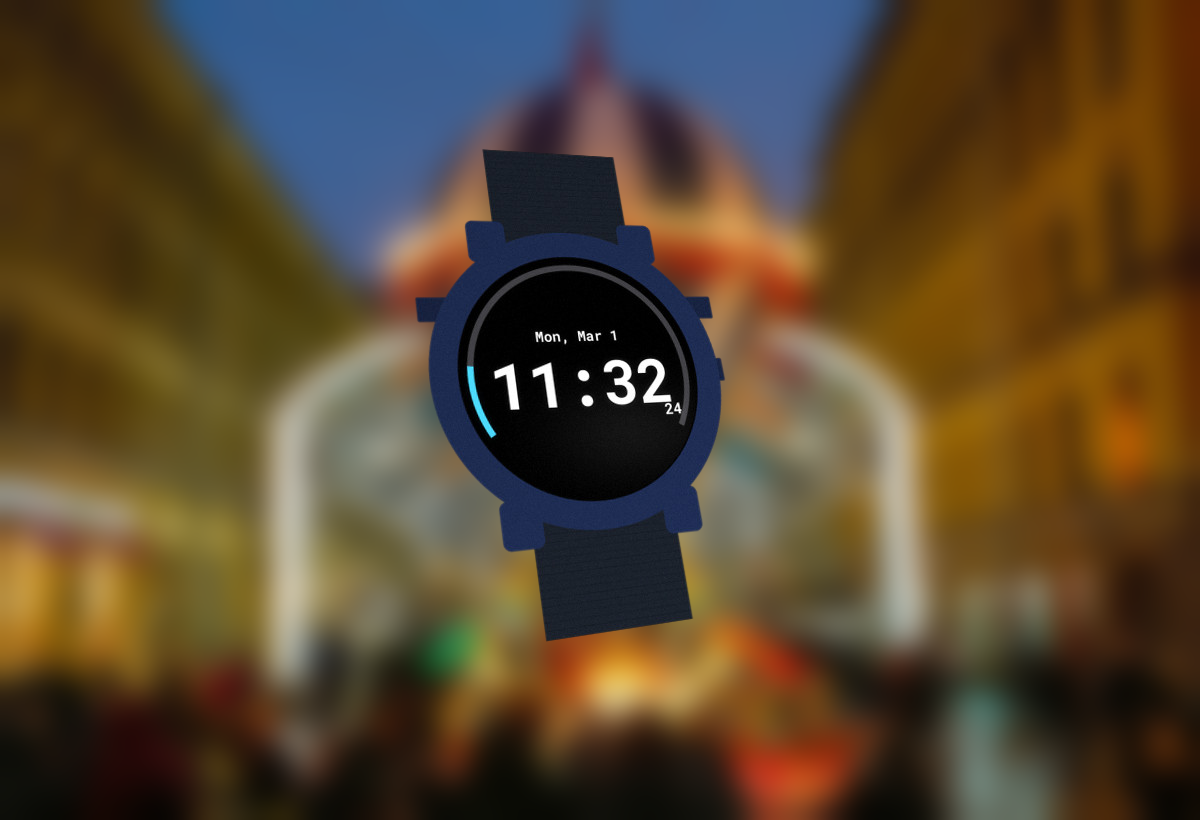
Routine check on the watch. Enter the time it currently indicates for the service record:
11:32:24
